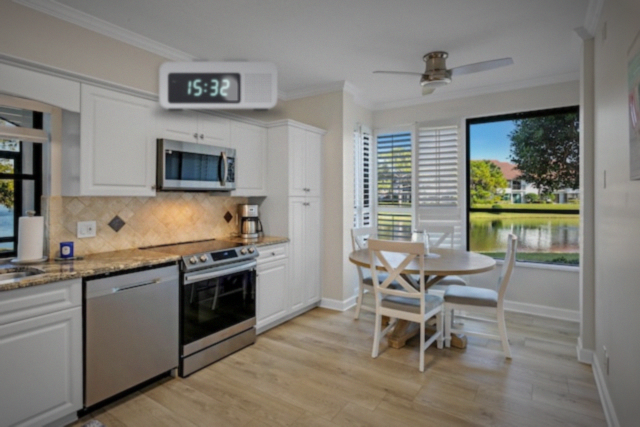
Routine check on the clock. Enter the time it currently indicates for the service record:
15:32
